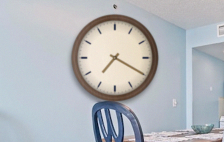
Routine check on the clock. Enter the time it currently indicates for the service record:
7:20
